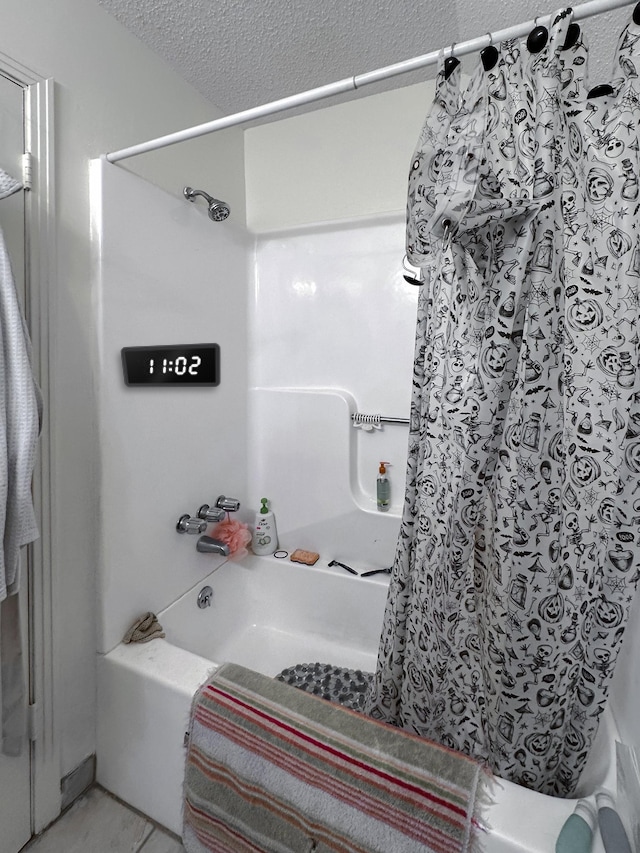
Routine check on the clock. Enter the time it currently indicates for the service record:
11:02
